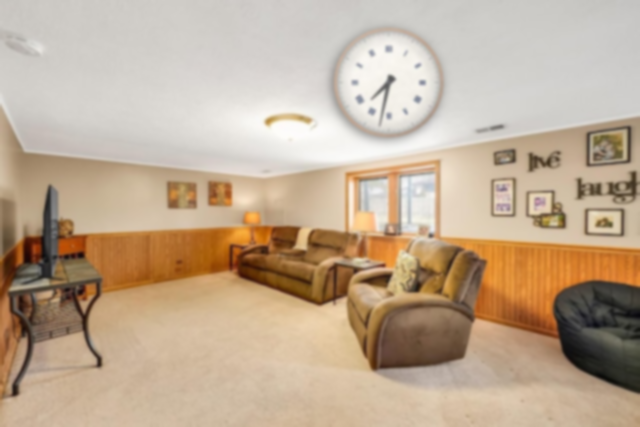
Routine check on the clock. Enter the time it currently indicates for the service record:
7:32
